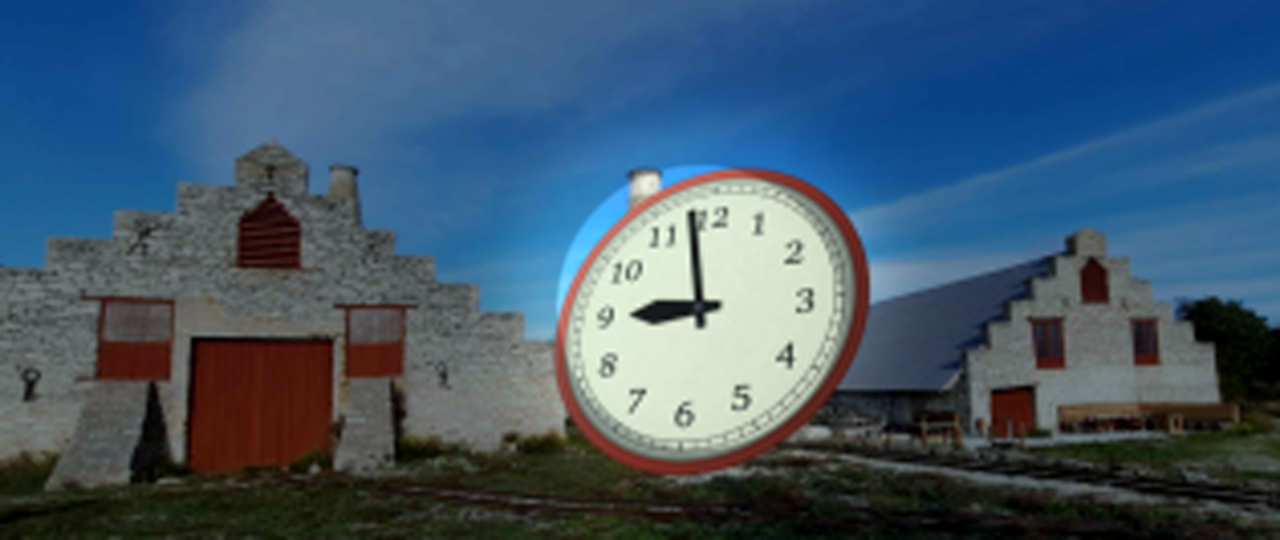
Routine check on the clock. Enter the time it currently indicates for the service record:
8:58
